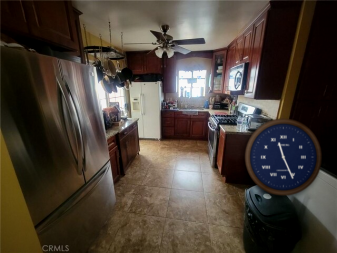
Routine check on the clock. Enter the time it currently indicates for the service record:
11:26
